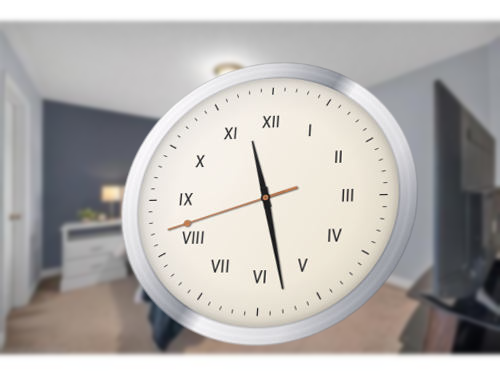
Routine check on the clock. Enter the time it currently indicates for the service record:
11:27:42
